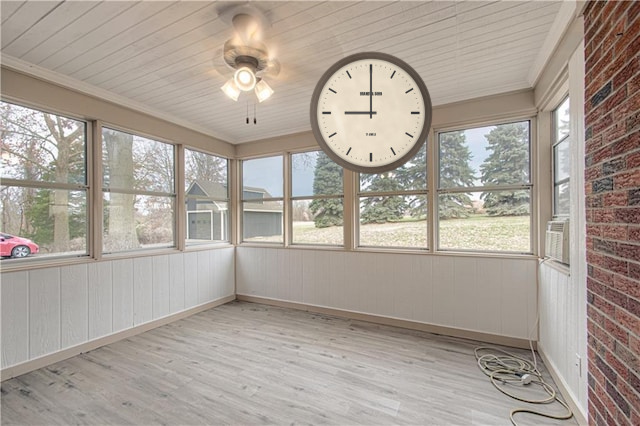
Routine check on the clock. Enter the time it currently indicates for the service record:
9:00
